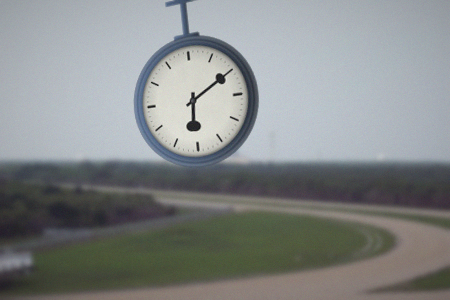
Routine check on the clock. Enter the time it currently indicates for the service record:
6:10
